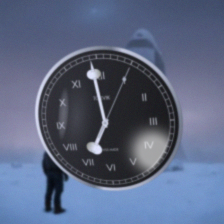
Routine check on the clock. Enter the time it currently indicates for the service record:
6:59:05
